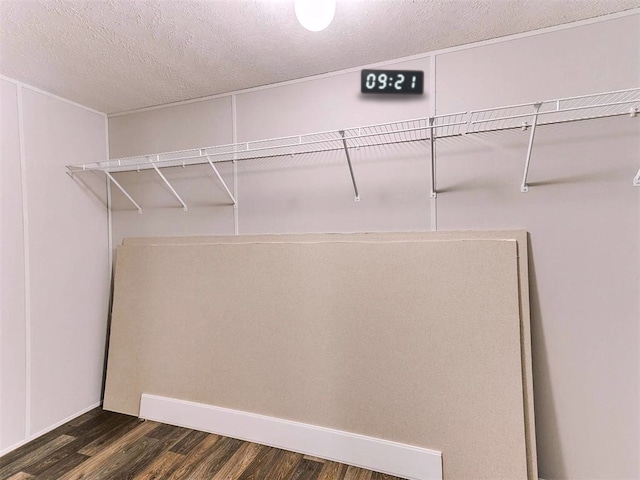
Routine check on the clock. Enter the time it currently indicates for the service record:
9:21
